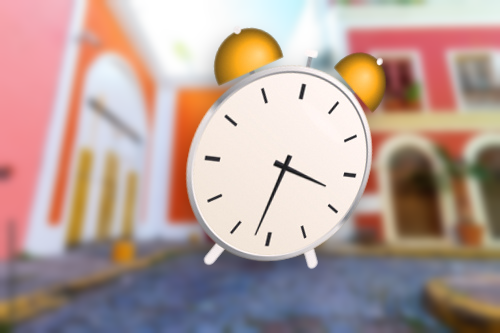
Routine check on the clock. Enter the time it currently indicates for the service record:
3:32
